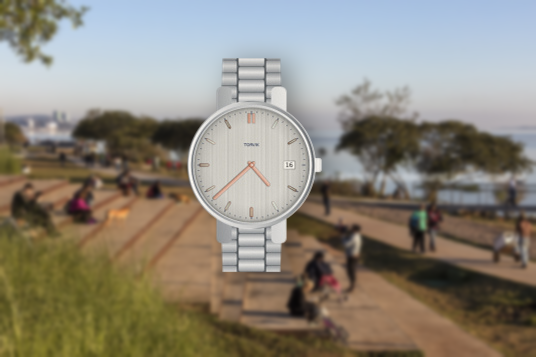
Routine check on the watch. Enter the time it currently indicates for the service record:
4:38
